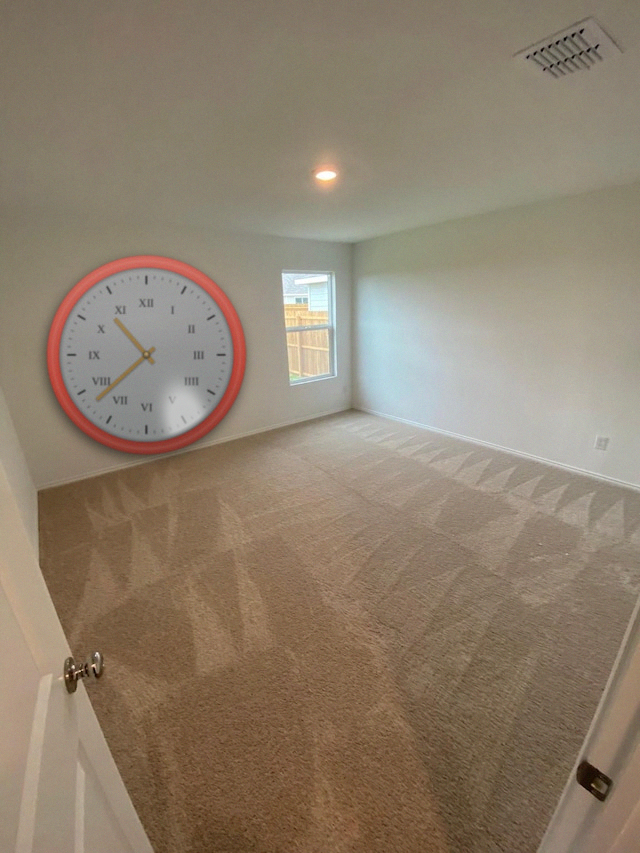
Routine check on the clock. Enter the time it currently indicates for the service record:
10:38
